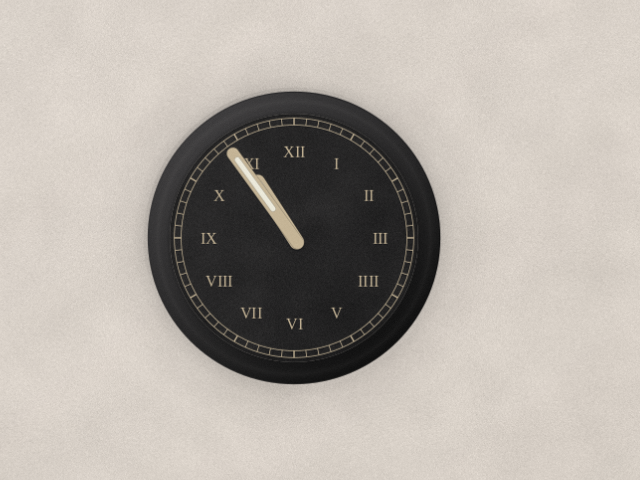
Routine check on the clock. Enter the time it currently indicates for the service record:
10:54
